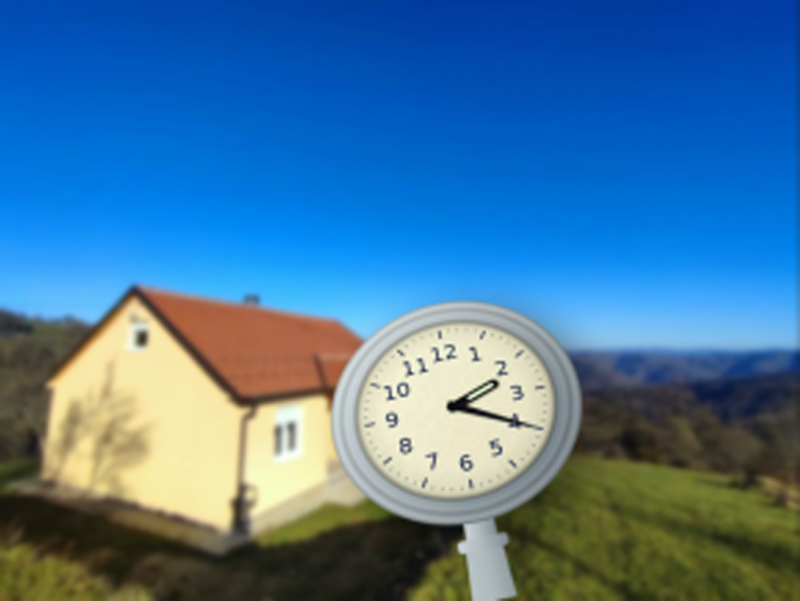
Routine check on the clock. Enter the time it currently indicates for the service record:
2:20
